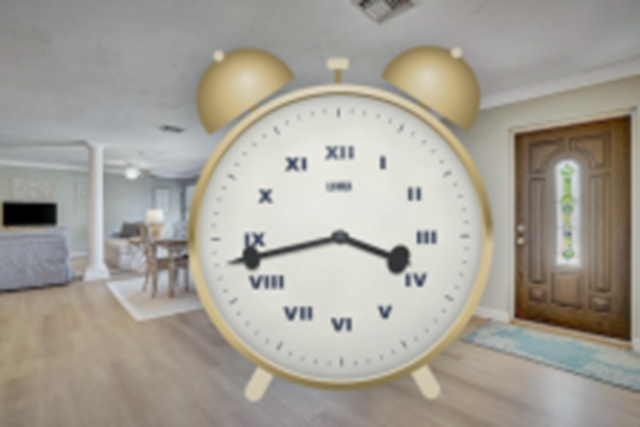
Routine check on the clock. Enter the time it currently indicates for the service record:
3:43
